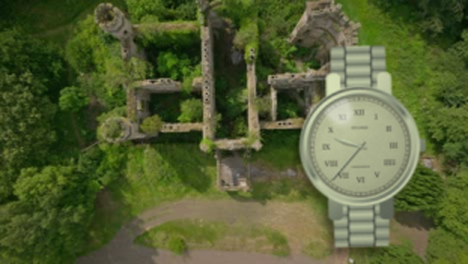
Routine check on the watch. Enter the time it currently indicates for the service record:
9:37
